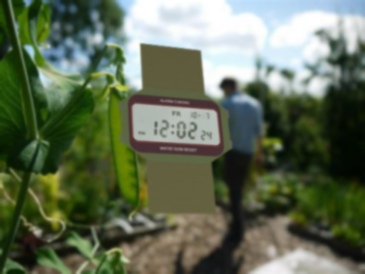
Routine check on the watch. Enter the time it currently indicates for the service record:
12:02
